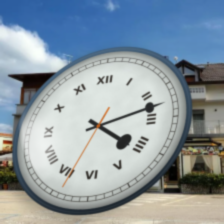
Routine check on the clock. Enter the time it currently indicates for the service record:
4:12:34
